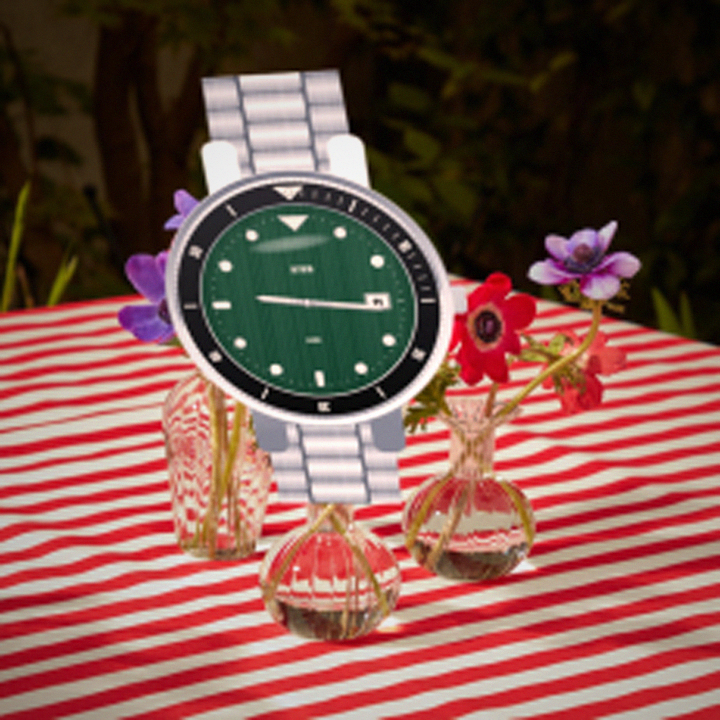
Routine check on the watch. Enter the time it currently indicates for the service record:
9:16
